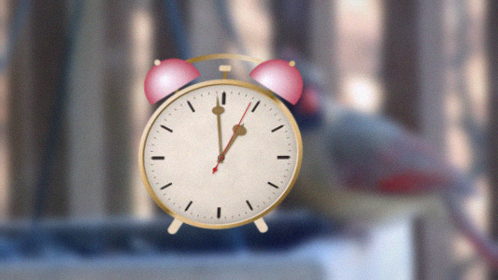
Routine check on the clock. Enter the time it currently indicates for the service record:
12:59:04
